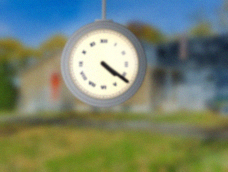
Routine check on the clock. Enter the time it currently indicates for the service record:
4:21
